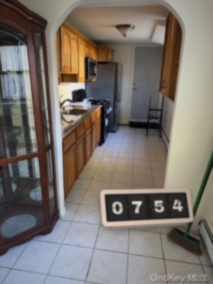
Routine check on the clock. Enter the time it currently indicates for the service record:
7:54
